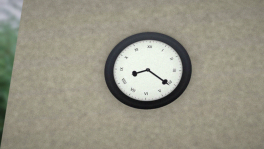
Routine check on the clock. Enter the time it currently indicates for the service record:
8:21
